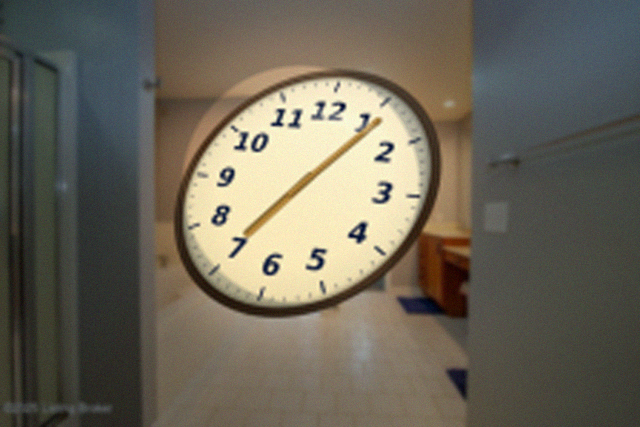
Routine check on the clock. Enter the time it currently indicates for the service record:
7:06
